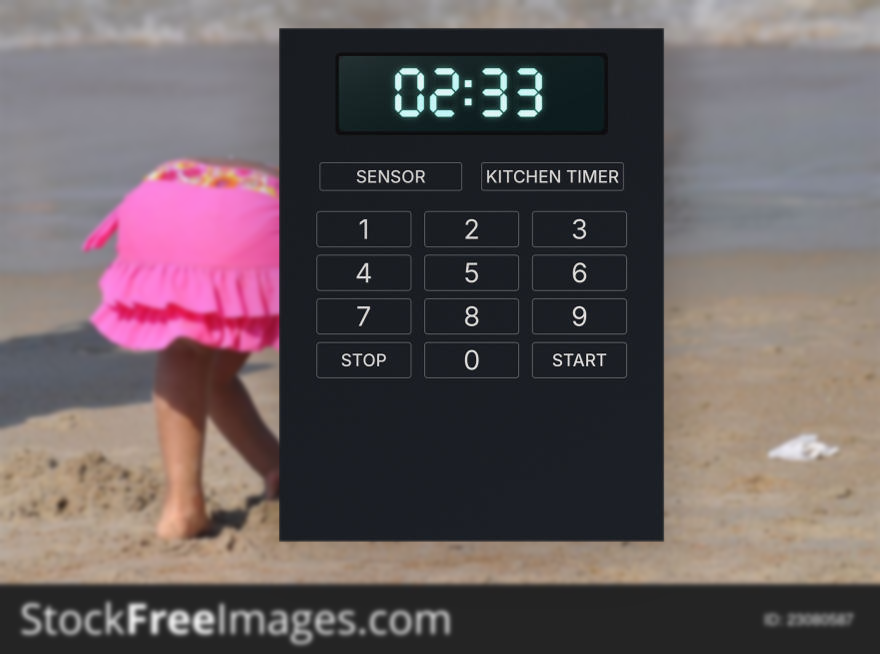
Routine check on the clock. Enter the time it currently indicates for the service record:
2:33
